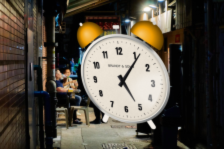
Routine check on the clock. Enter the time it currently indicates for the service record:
5:06
